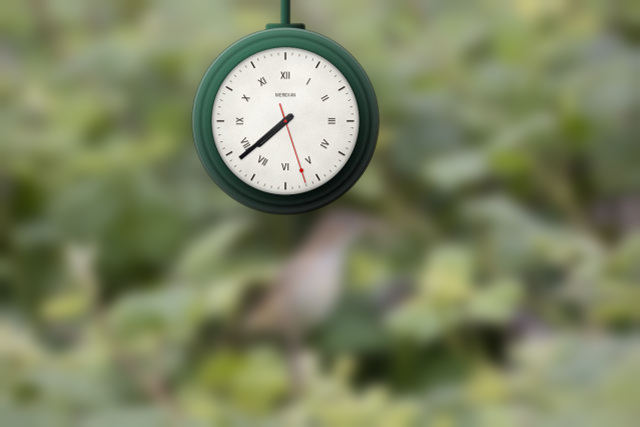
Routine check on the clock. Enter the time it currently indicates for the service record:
7:38:27
